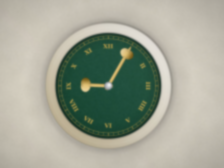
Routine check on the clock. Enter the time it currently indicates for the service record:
9:05
